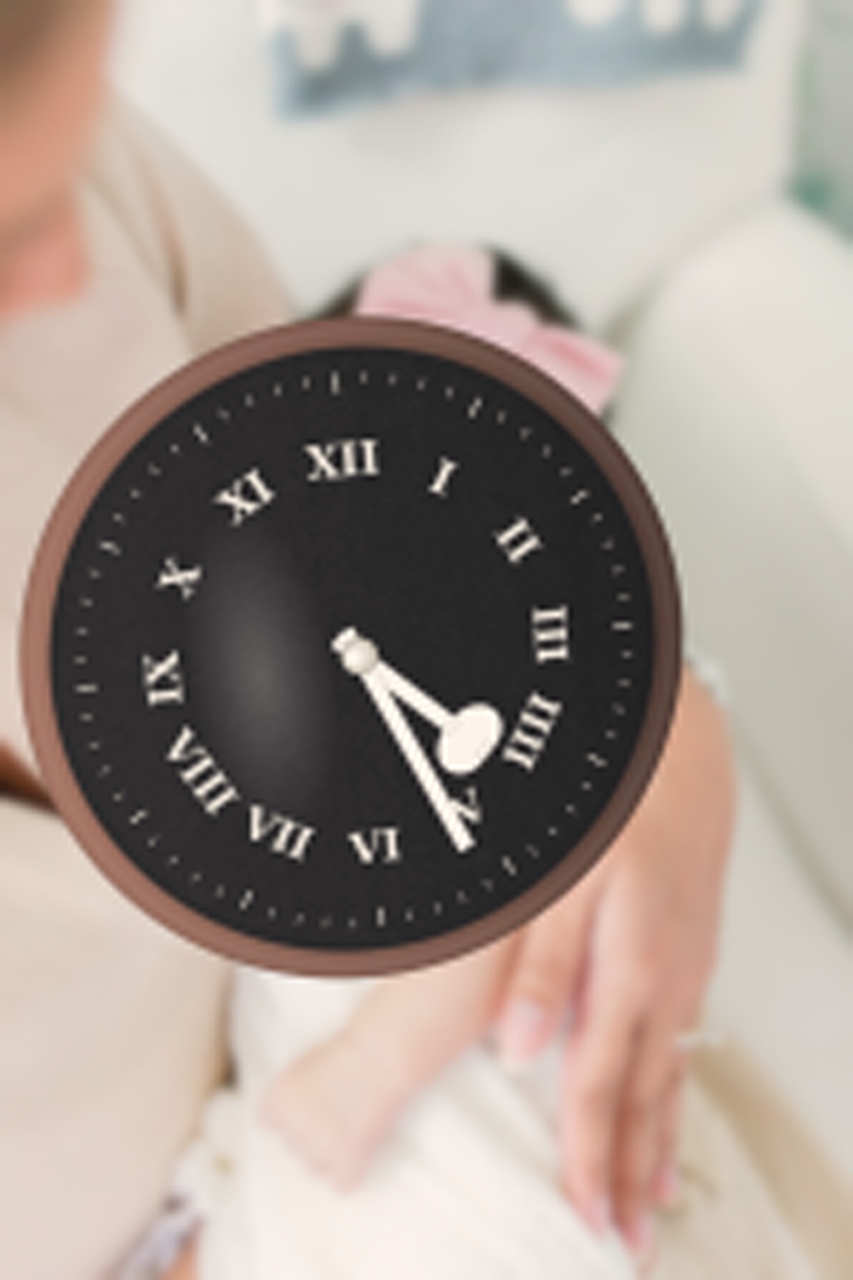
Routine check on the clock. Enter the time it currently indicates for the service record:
4:26
